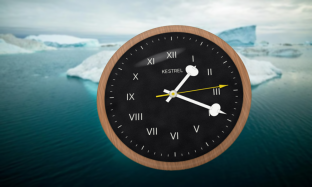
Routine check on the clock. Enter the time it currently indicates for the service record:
1:19:14
